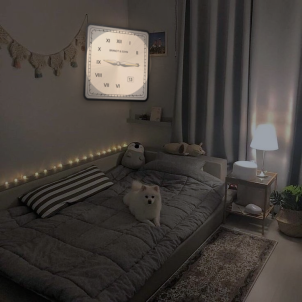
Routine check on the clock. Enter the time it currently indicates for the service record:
9:15
